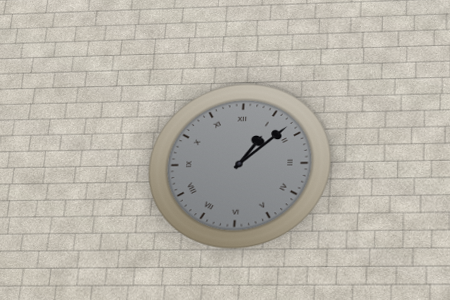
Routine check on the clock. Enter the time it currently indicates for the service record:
1:08
